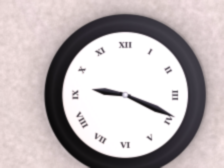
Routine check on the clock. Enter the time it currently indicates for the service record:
9:19
